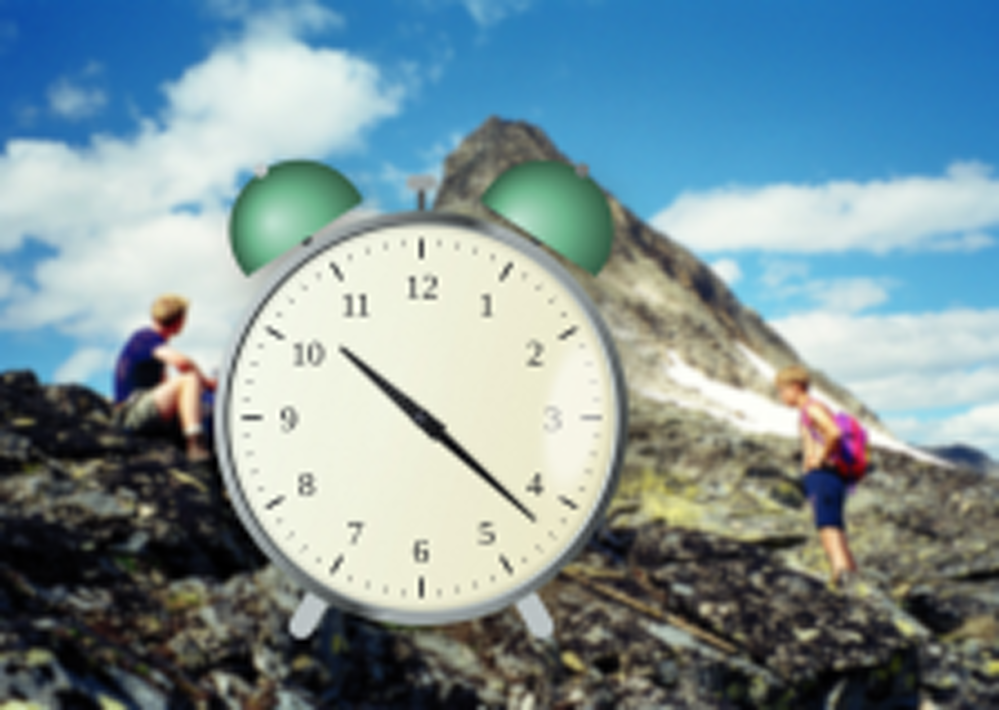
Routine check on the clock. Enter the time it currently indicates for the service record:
10:22
